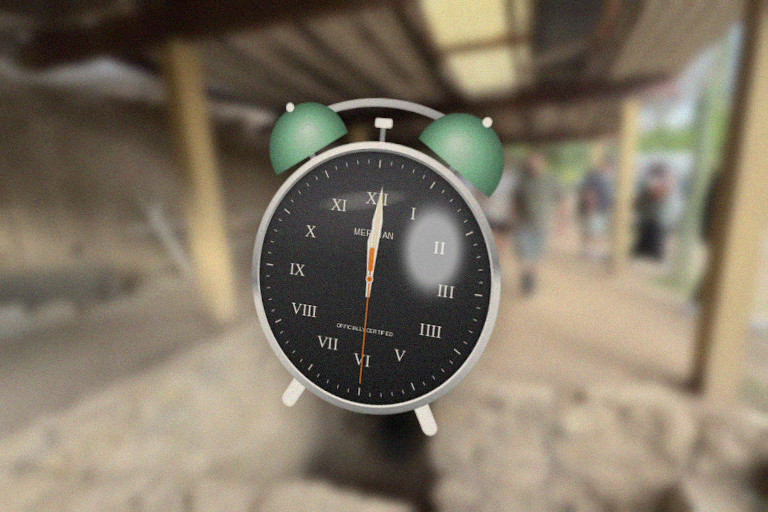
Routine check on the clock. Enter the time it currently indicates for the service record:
12:00:30
